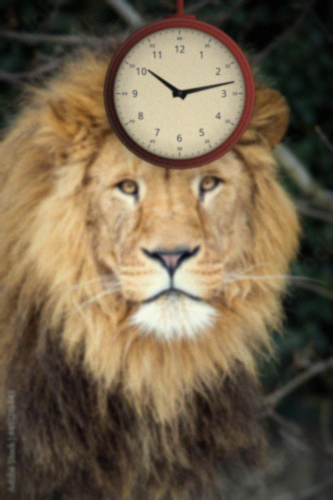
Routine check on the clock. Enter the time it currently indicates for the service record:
10:13
